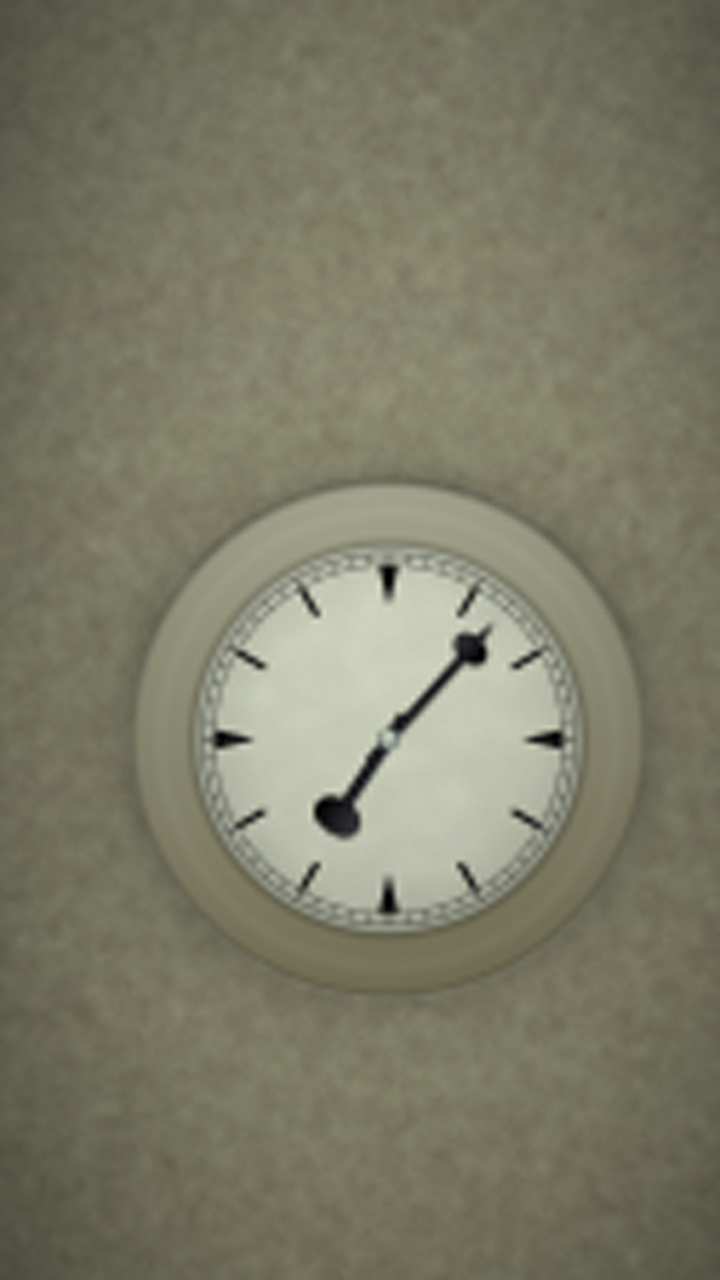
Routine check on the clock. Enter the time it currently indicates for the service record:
7:07
